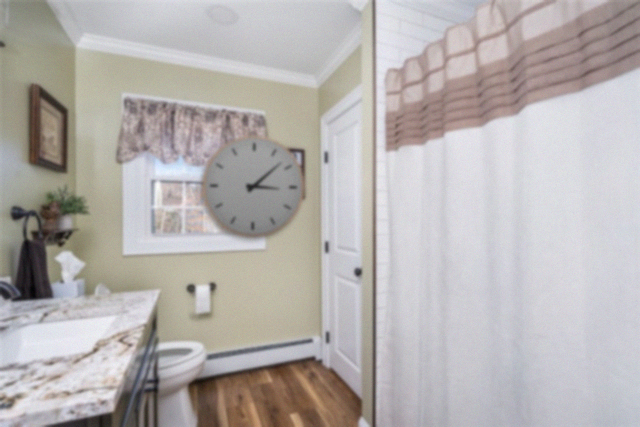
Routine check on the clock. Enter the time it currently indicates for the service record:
3:08
